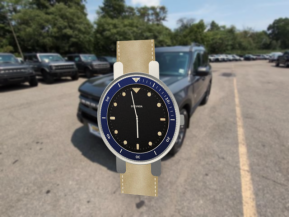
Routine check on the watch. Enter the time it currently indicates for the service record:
5:58
